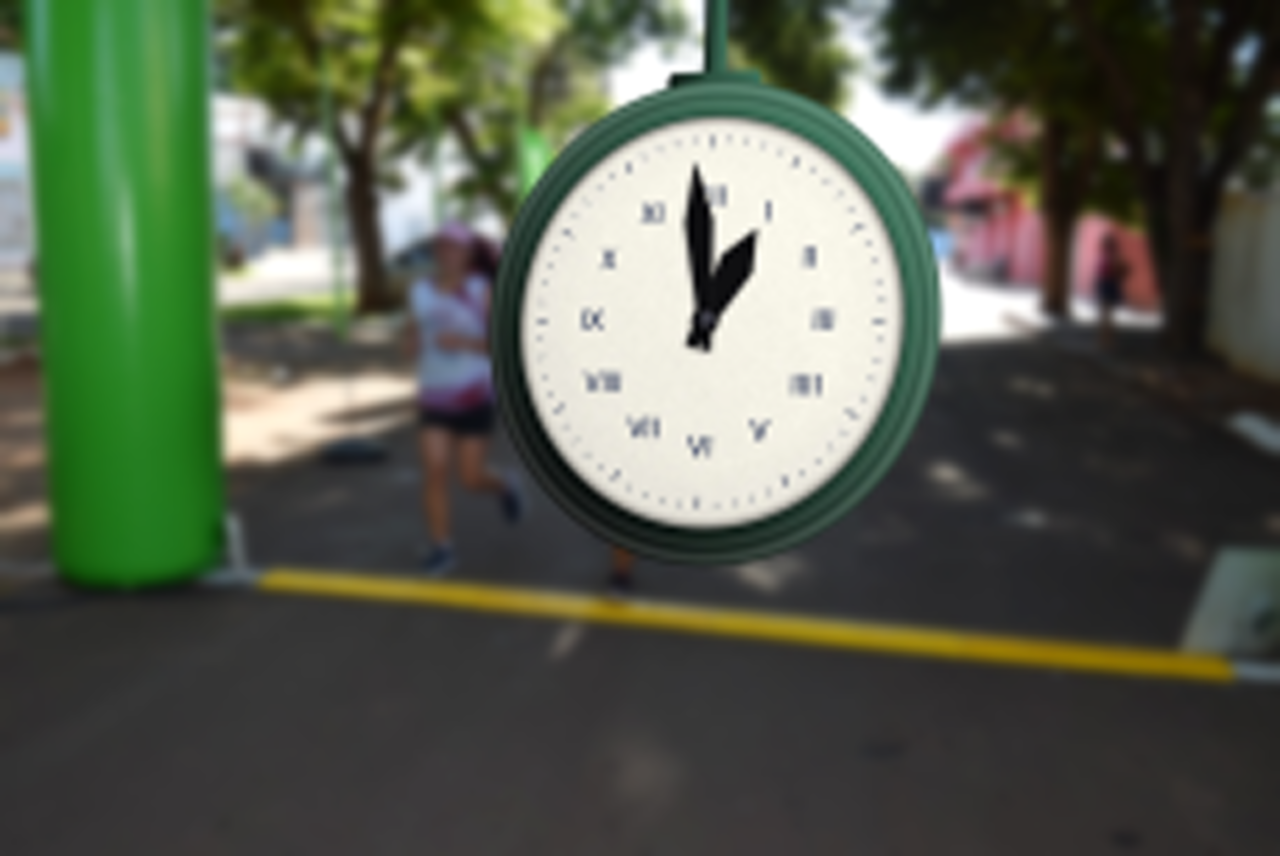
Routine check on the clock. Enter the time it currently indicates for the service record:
12:59
